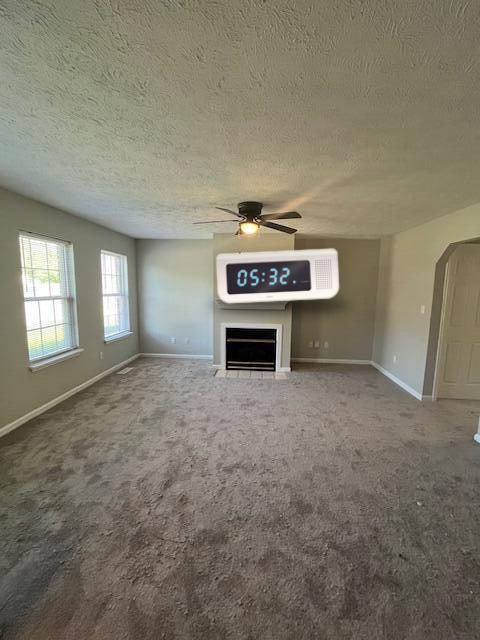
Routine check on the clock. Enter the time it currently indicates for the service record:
5:32
